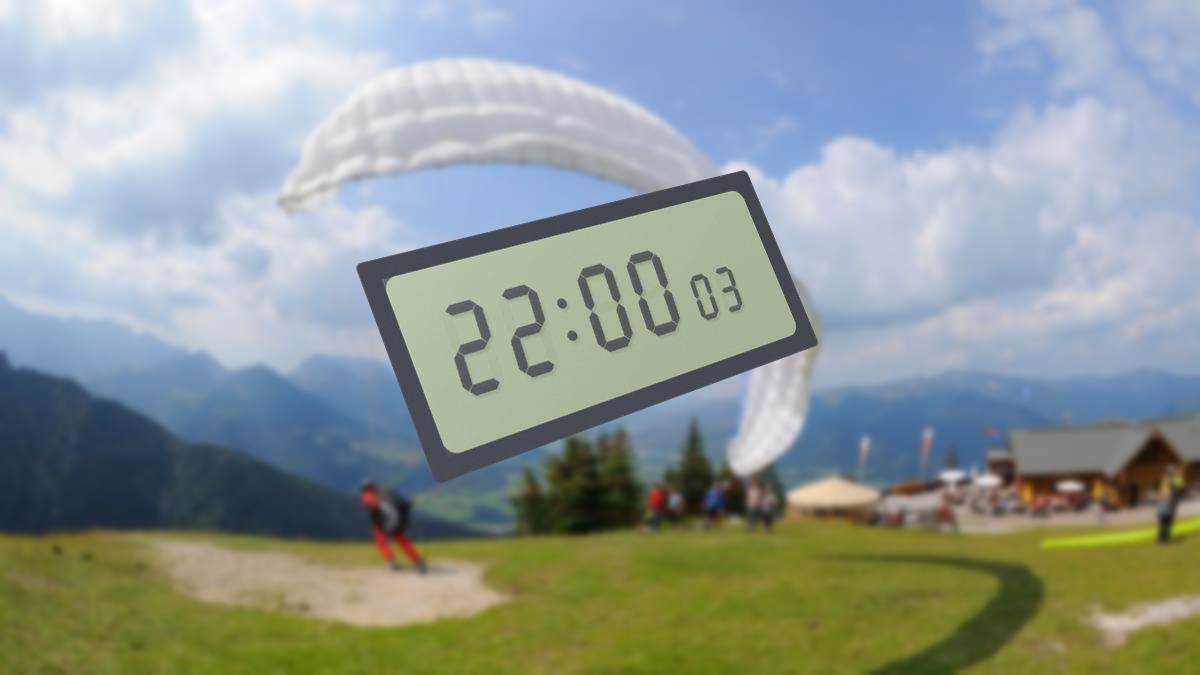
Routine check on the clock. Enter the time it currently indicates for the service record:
22:00:03
